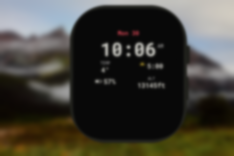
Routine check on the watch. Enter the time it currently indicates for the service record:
10:06
